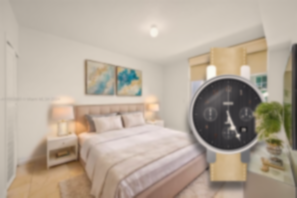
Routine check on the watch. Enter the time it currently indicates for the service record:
5:26
